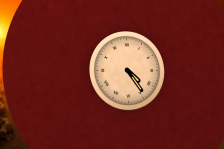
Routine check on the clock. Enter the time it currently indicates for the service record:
4:24
